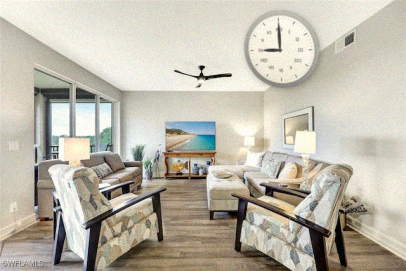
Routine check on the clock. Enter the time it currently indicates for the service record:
9:00
